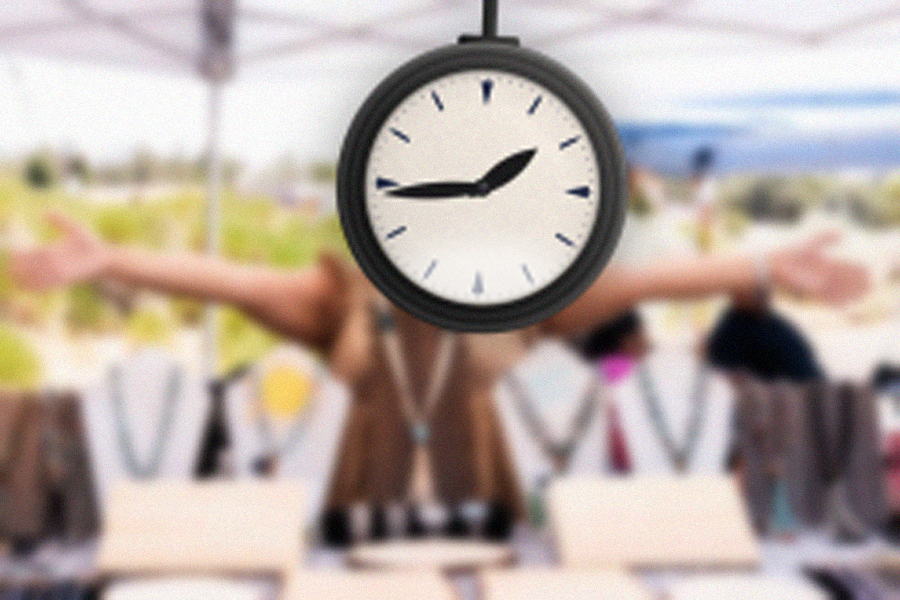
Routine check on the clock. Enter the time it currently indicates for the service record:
1:44
